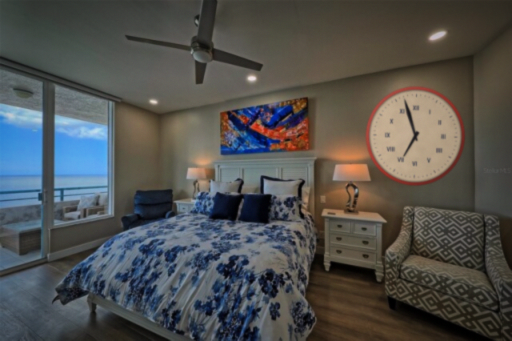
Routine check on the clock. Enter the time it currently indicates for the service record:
6:57
